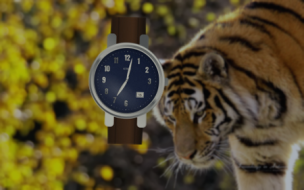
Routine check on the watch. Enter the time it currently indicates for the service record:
7:02
